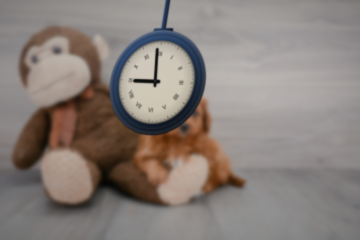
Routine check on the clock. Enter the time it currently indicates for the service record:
8:59
